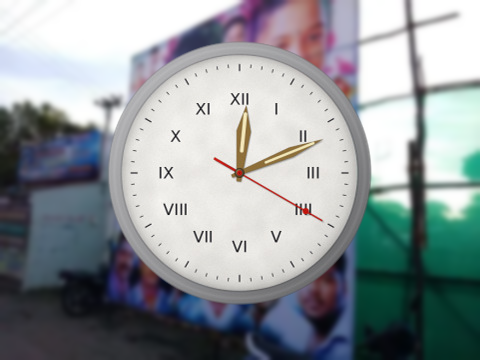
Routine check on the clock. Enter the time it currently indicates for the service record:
12:11:20
